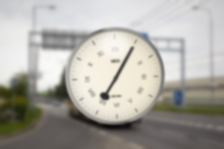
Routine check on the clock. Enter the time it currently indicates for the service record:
7:05
